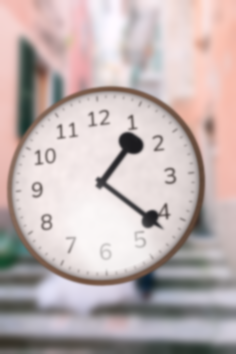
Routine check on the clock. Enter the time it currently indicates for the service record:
1:22
